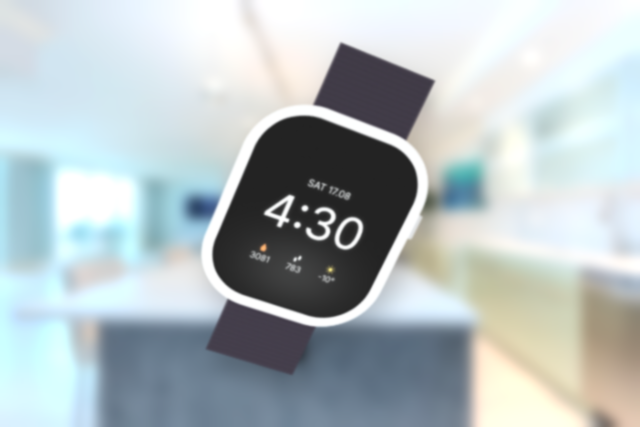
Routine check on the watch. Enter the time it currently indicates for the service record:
4:30
